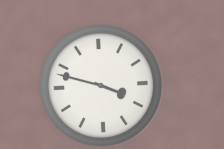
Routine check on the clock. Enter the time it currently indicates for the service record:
3:48
